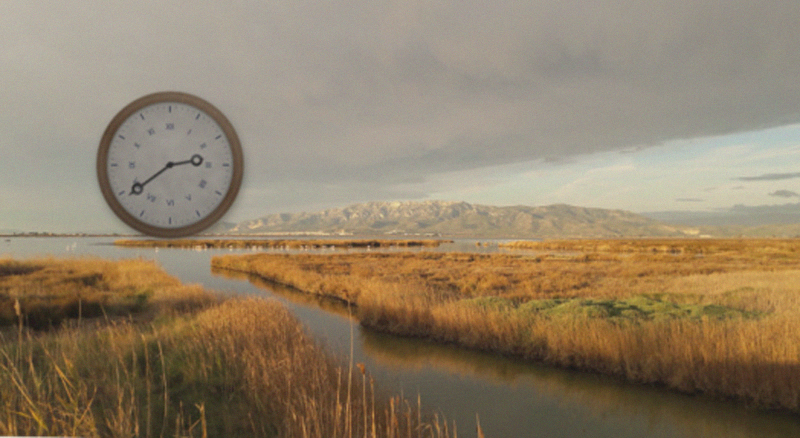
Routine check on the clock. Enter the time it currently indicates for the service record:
2:39
